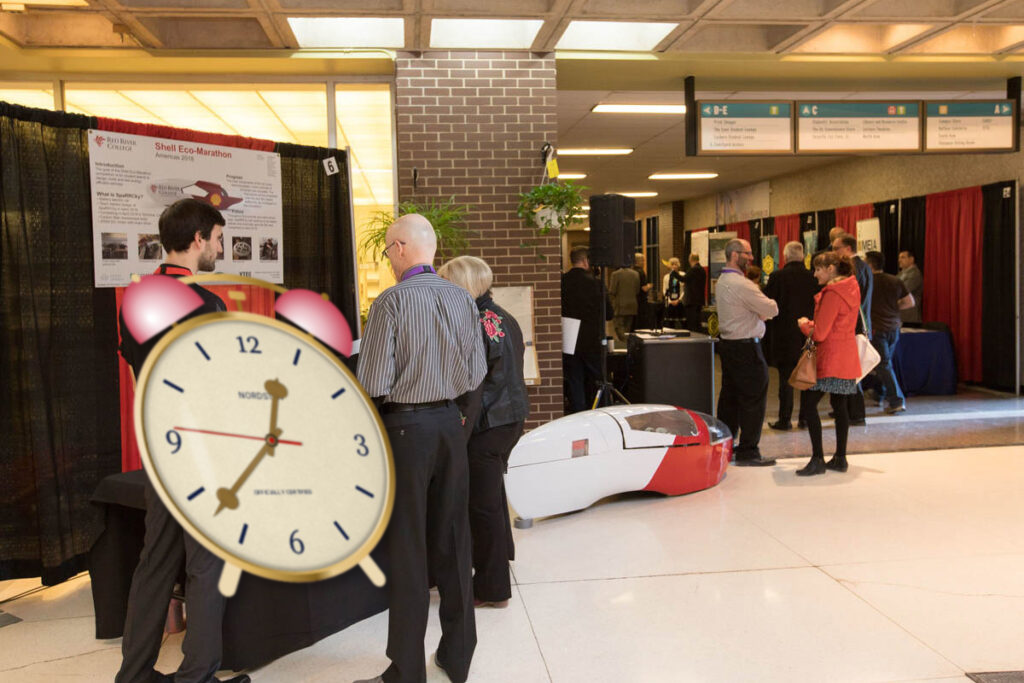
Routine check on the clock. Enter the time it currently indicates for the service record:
12:37:46
